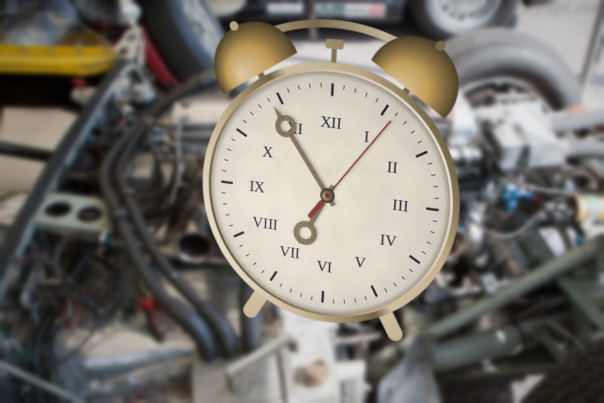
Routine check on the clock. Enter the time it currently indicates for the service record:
6:54:06
